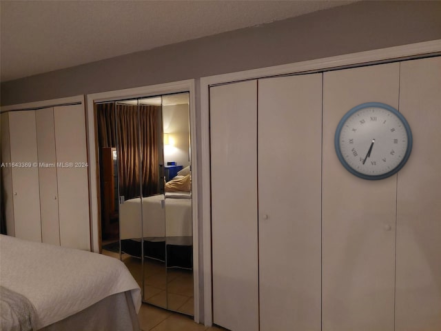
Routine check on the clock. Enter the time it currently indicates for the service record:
6:34
